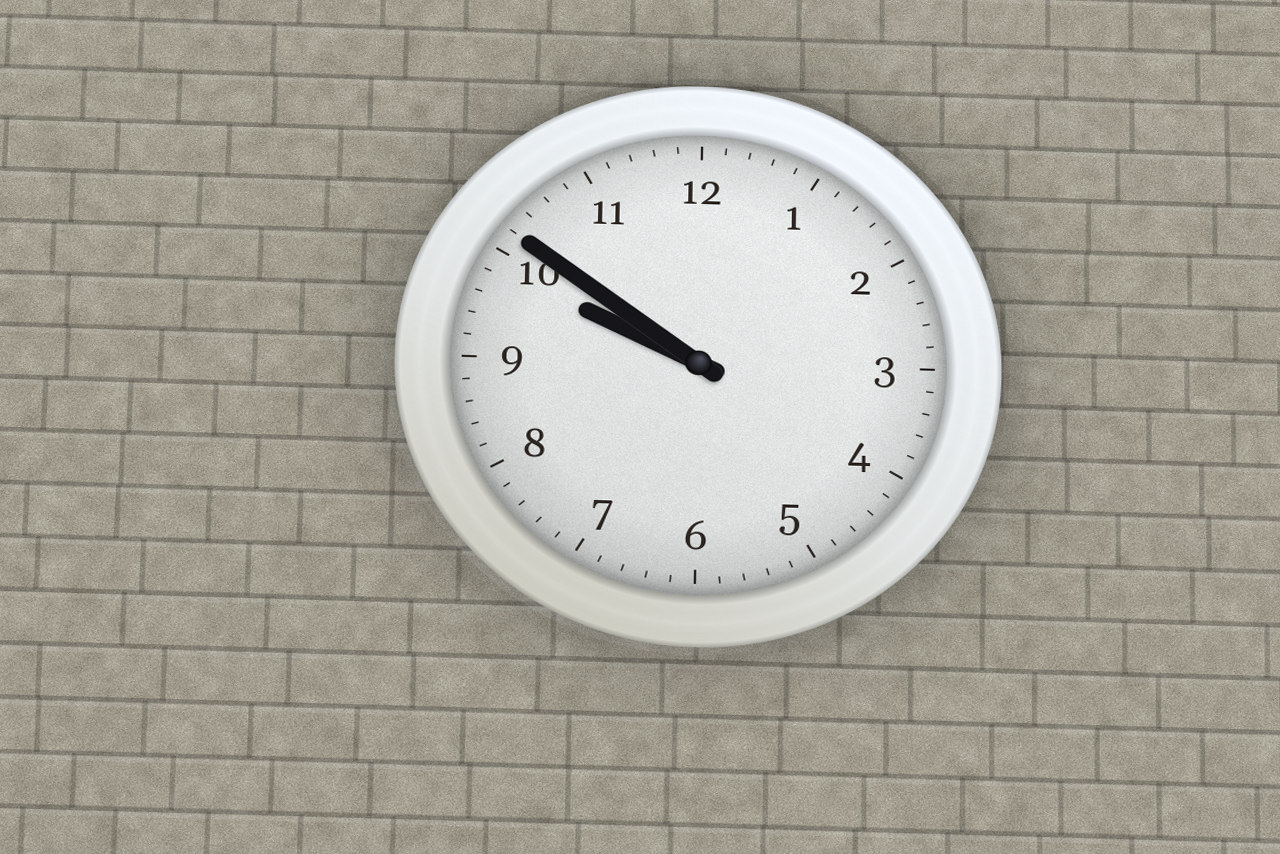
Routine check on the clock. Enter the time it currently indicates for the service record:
9:51
